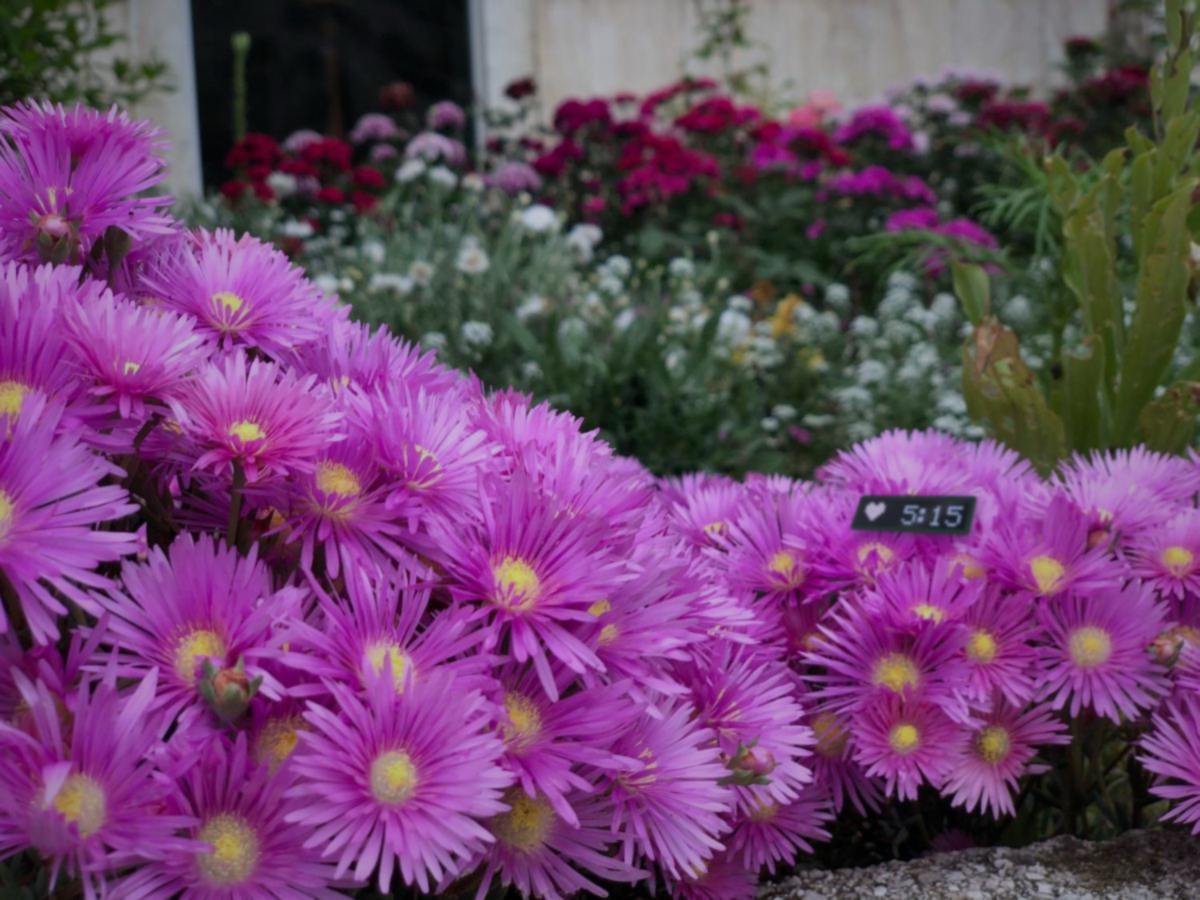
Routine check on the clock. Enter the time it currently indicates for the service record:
5:15
